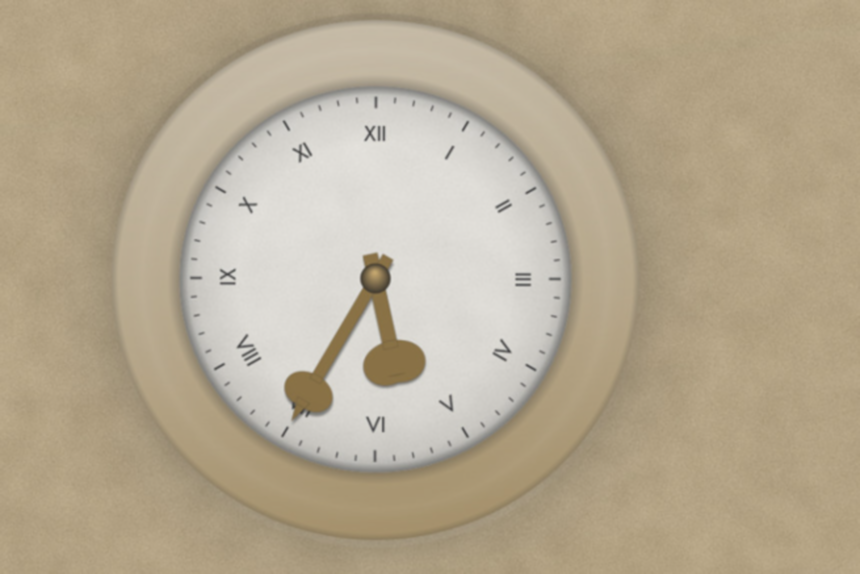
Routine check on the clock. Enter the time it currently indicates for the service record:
5:35
